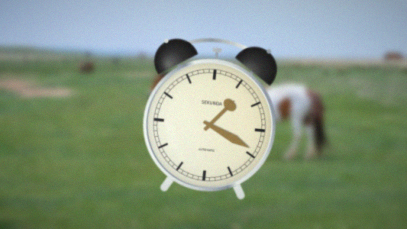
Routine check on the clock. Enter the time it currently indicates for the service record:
1:19
